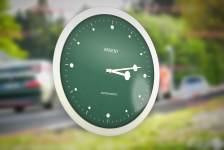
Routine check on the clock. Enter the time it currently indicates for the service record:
3:13
